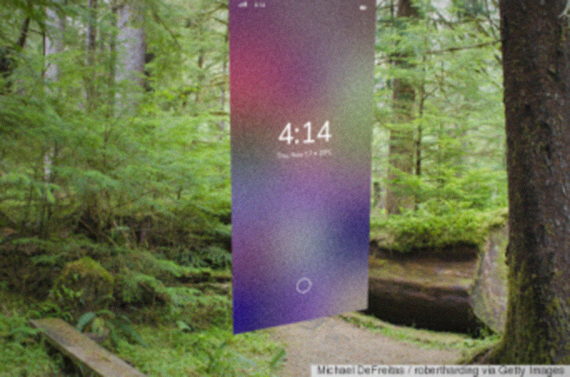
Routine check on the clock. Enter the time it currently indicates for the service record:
4:14
